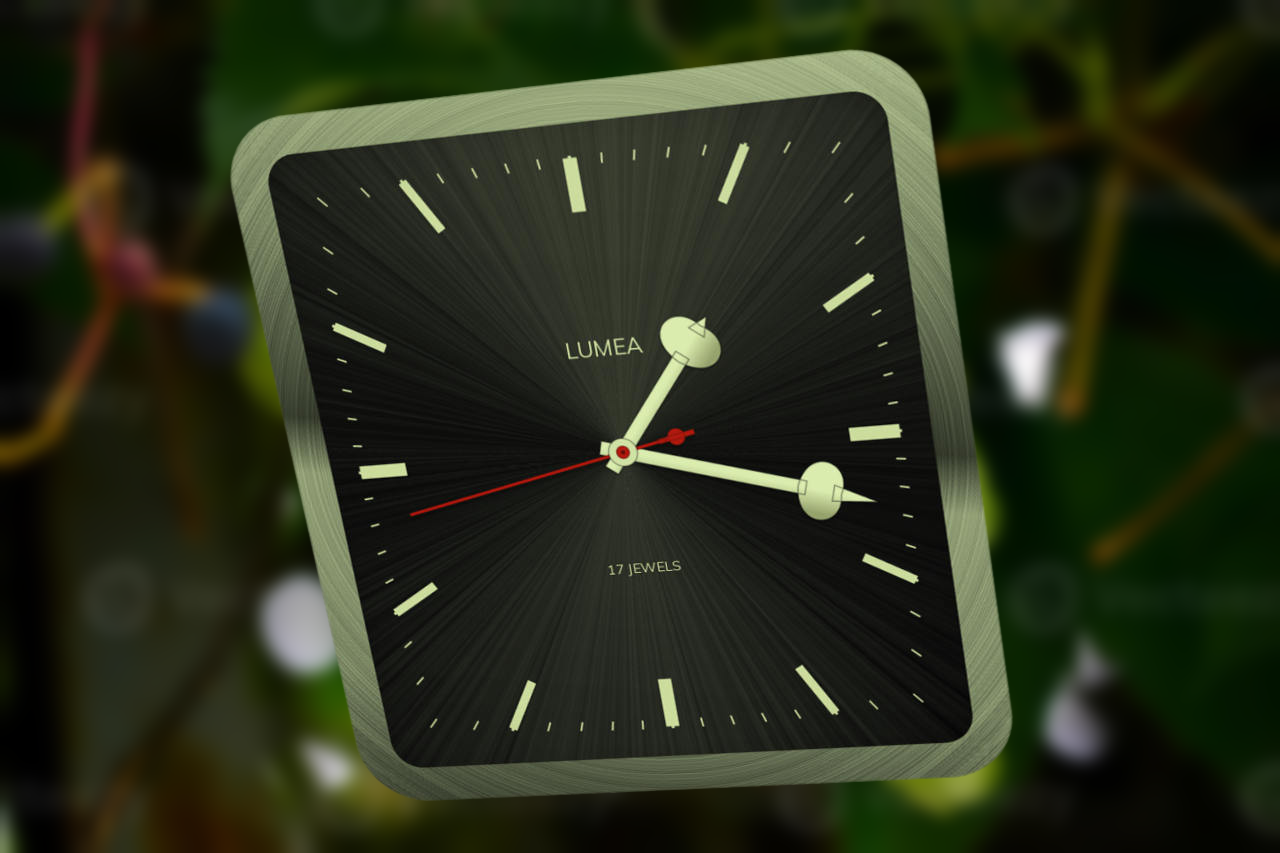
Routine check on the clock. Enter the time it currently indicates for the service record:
1:17:43
